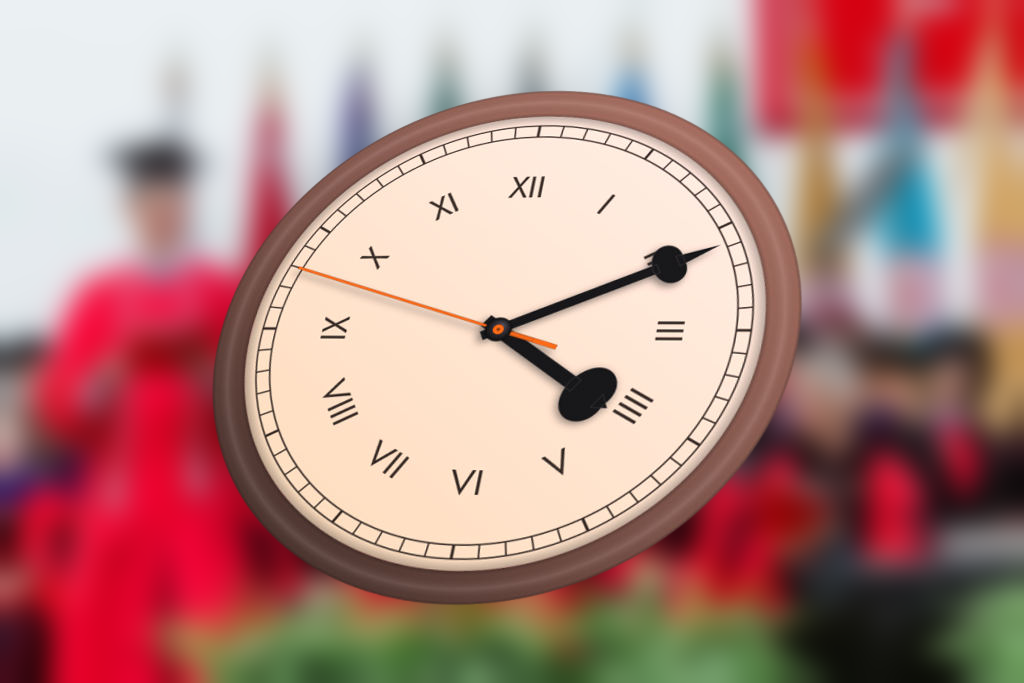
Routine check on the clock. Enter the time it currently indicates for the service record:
4:10:48
